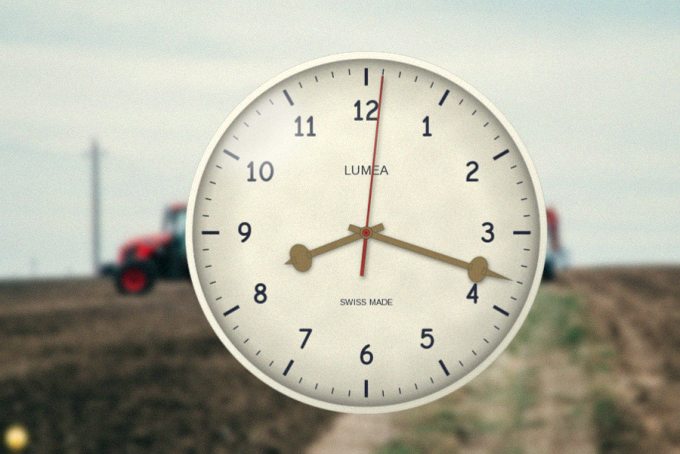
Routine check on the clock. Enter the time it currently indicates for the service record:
8:18:01
